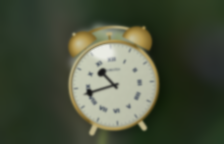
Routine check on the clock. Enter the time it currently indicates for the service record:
10:43
